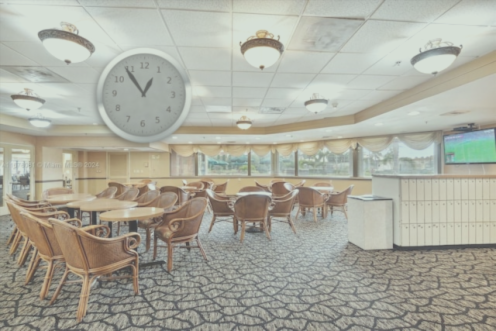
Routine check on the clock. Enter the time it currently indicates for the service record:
12:54
